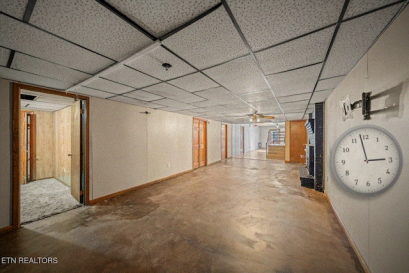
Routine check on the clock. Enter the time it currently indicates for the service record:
2:58
